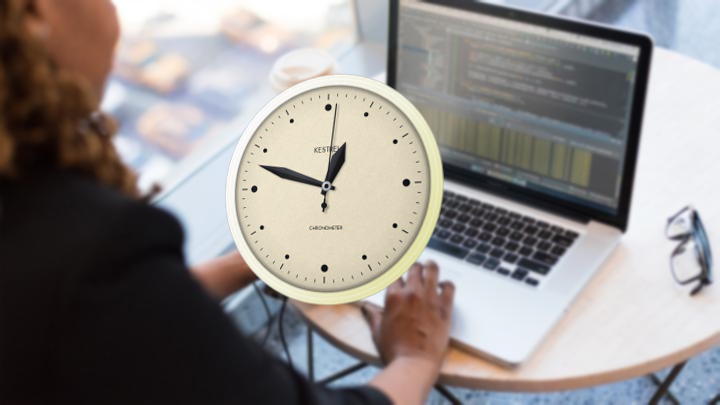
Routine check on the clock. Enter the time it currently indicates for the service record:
12:48:01
